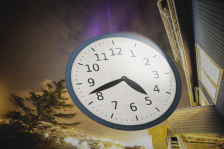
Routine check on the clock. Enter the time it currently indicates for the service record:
4:42
